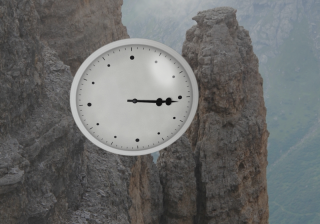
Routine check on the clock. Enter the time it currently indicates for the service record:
3:16
